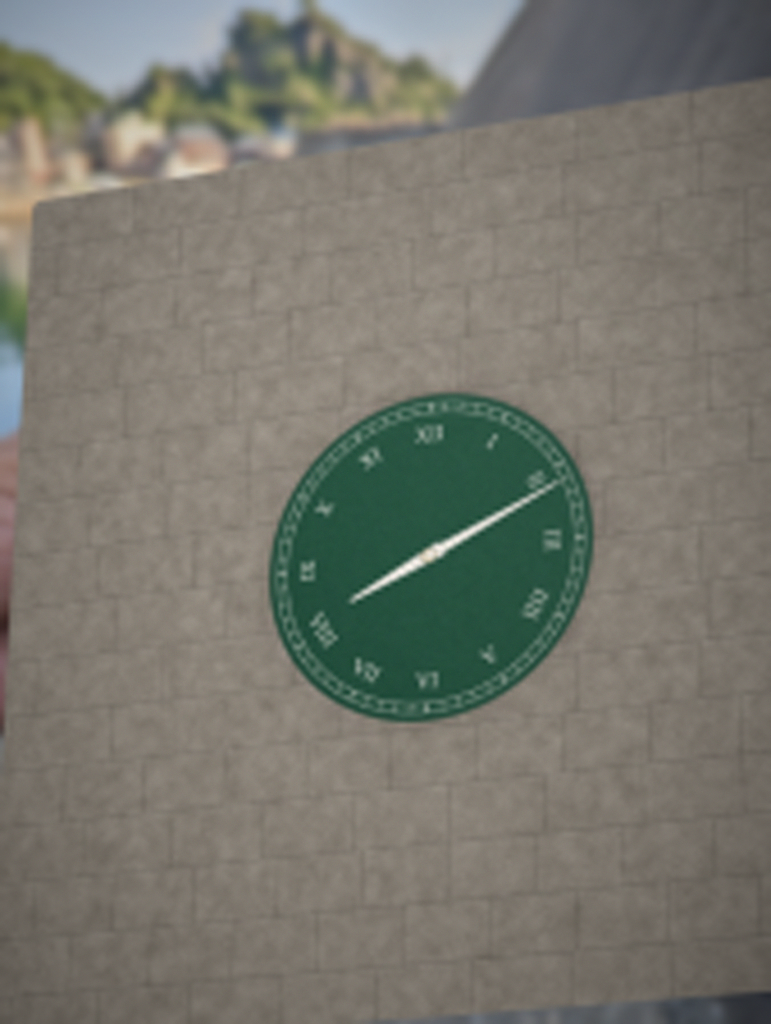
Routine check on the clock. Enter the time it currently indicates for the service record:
8:11
